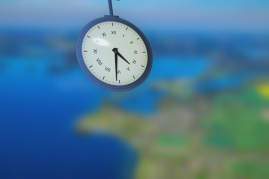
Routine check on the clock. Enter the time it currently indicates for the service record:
4:31
